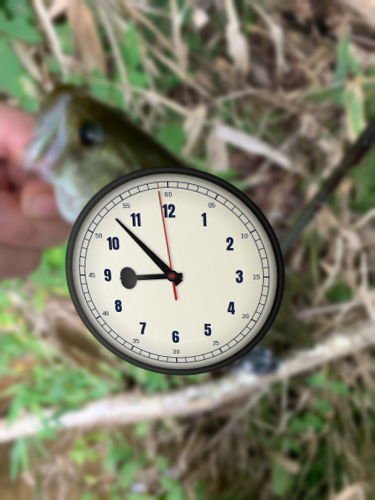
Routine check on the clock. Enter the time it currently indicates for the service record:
8:52:59
